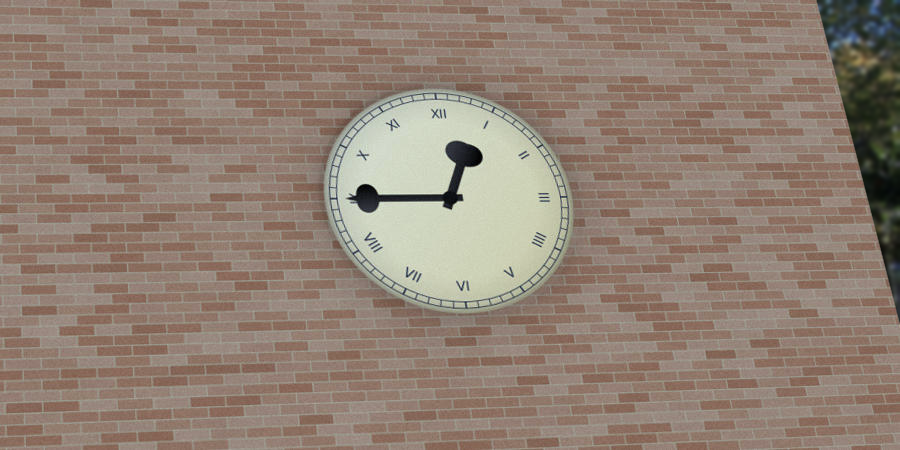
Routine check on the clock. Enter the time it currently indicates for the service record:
12:45
